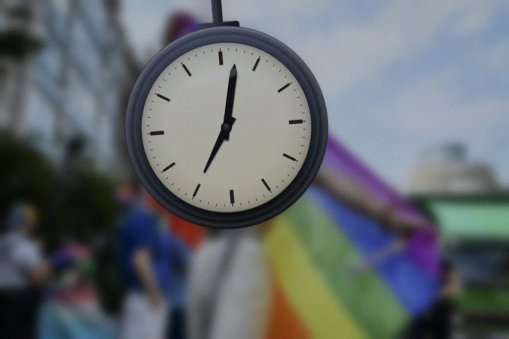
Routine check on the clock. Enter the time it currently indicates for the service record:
7:02
